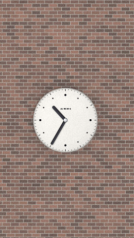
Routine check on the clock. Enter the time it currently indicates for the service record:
10:35
